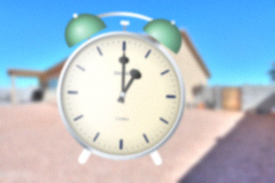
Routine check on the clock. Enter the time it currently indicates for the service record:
1:00
